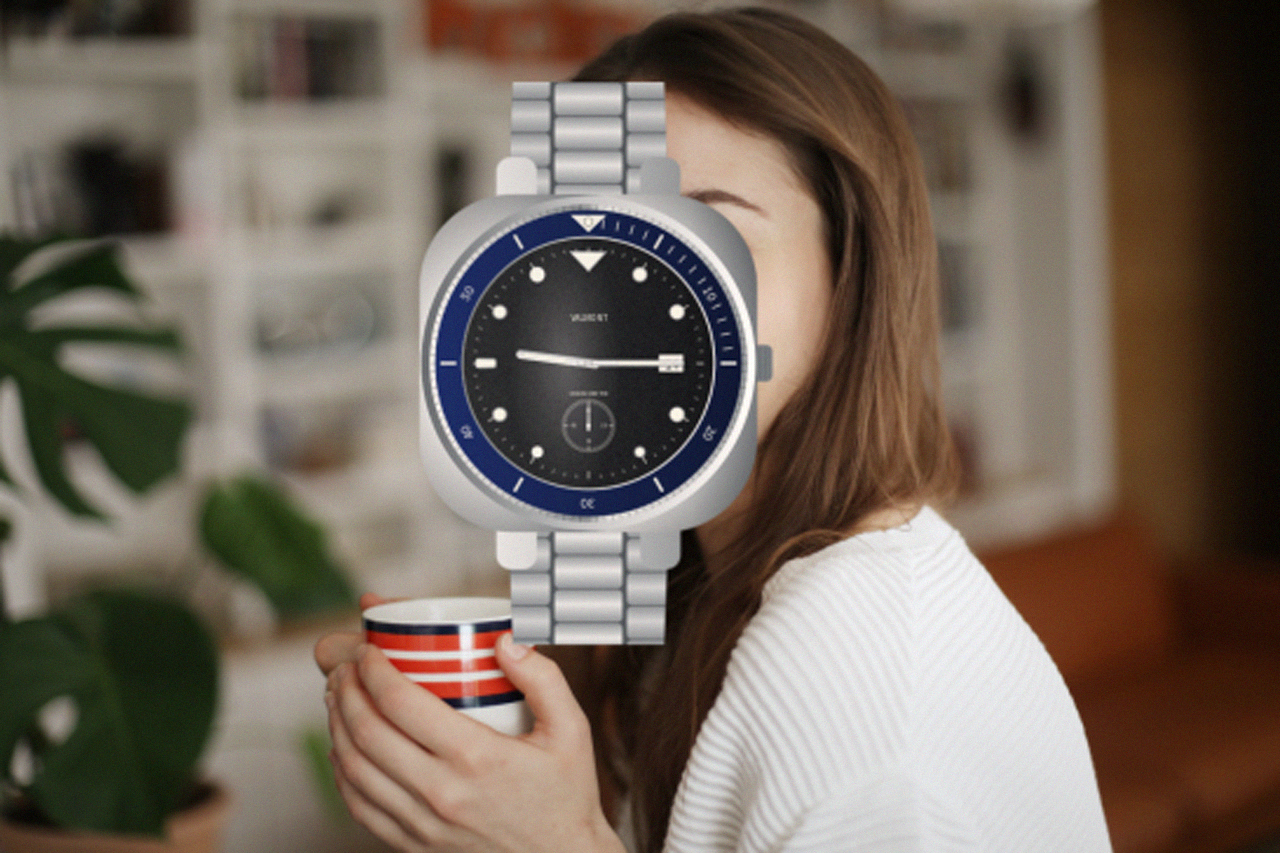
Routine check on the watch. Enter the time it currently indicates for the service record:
9:15
